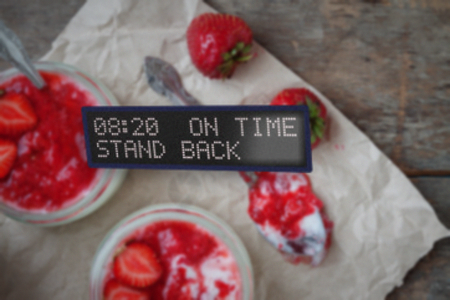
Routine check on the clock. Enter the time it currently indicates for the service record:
8:20
